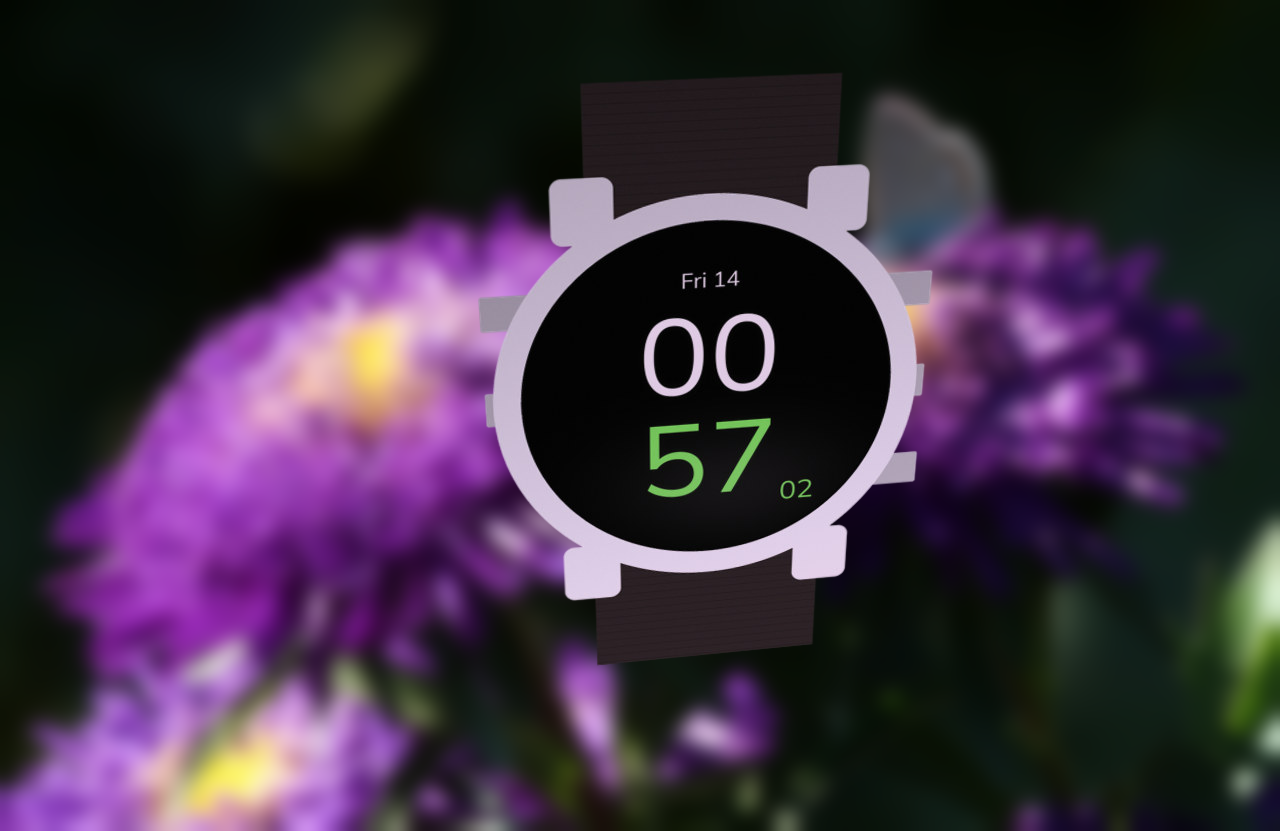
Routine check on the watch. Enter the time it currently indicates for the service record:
0:57:02
